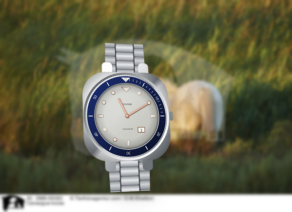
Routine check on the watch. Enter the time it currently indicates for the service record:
11:10
